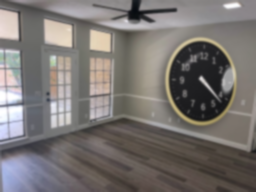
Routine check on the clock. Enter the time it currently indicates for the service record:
4:22
